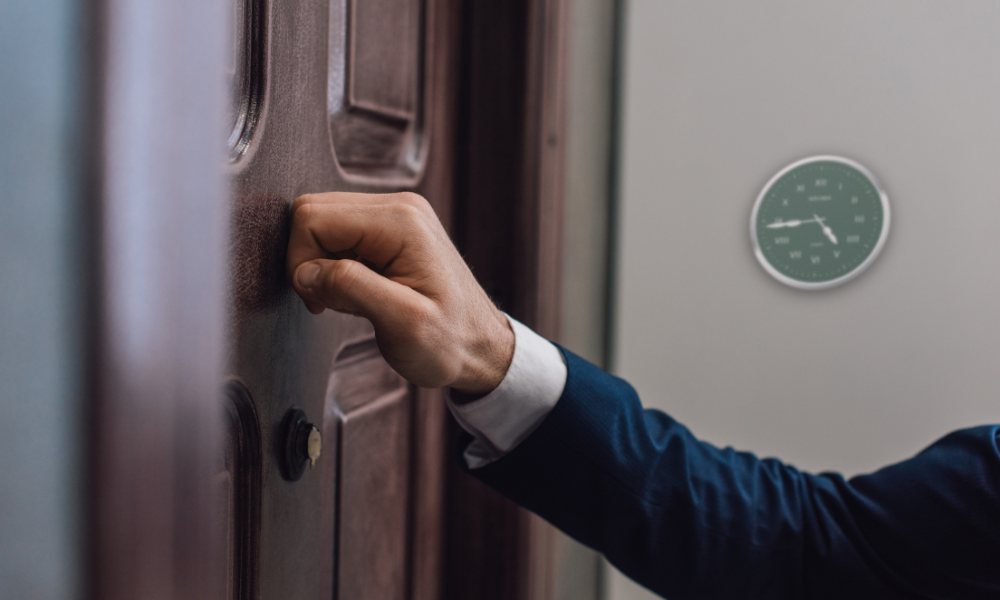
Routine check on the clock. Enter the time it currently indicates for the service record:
4:44
